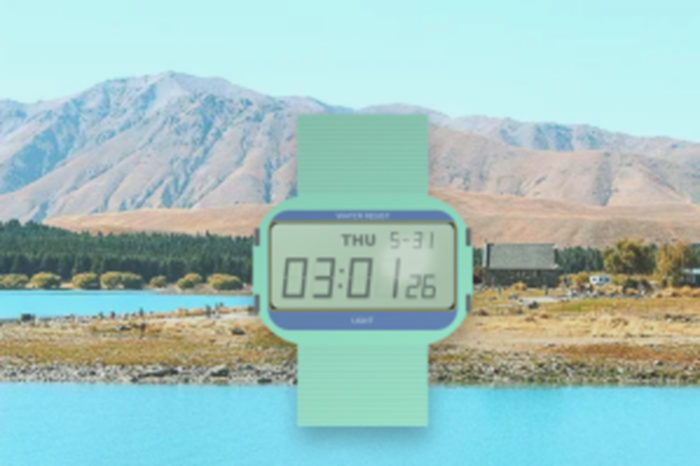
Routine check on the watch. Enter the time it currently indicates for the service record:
3:01:26
